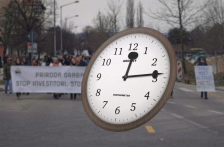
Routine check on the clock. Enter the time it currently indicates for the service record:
12:14
